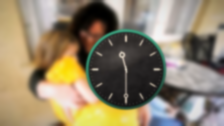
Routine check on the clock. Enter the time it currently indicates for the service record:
11:30
